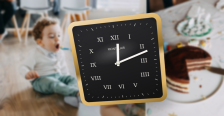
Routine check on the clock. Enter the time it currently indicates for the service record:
12:12
